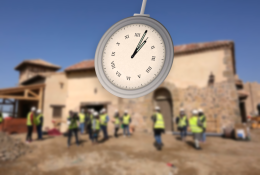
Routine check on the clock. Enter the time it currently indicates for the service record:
1:03
